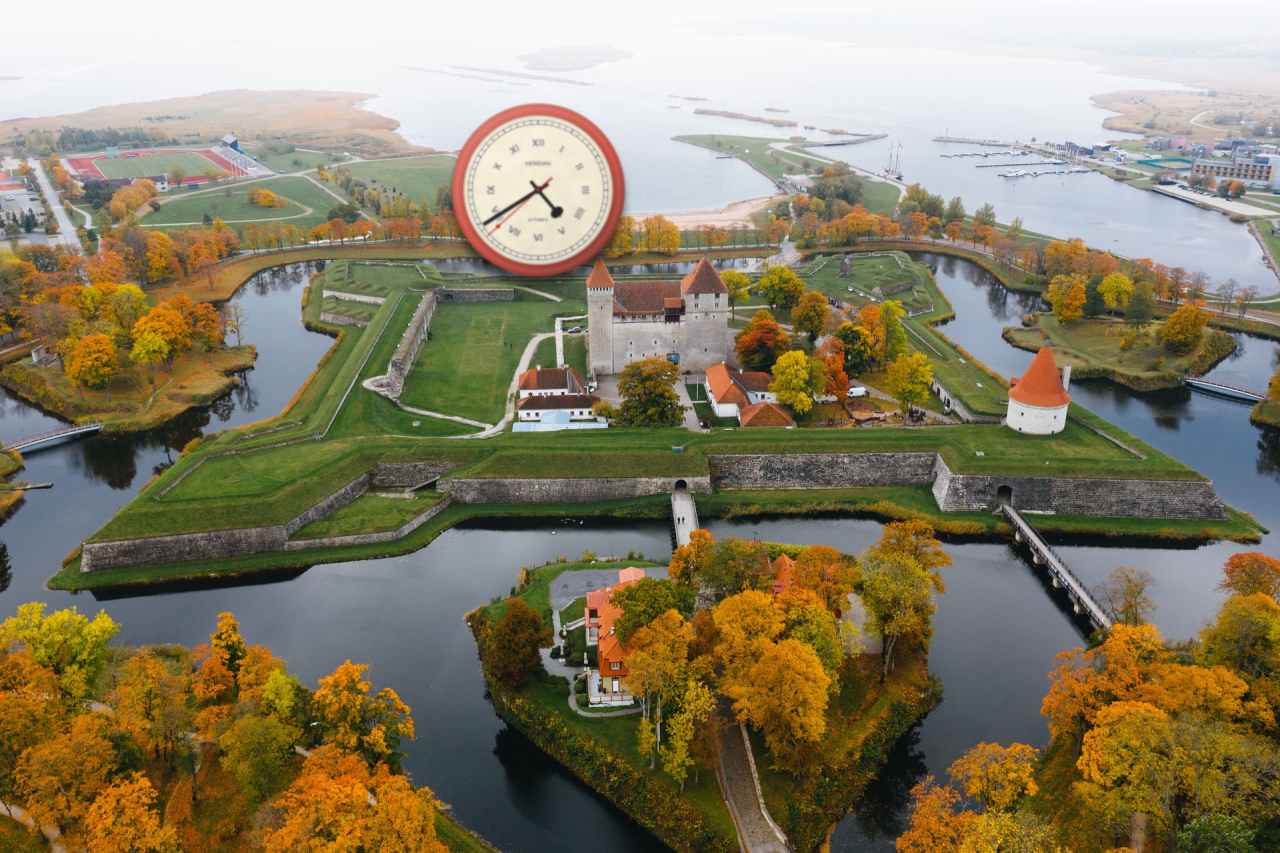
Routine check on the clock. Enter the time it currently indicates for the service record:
4:39:38
